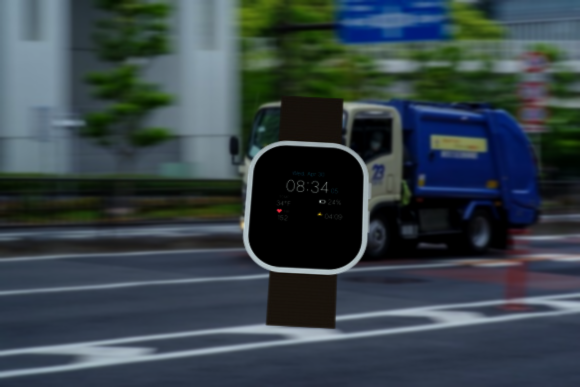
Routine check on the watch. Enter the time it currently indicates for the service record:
8:34
